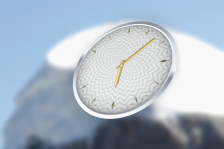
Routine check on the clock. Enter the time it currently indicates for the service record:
6:08
